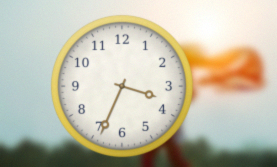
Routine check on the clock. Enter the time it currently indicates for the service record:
3:34
